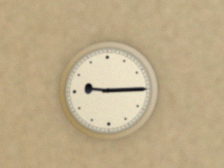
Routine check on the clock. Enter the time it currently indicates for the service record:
9:15
